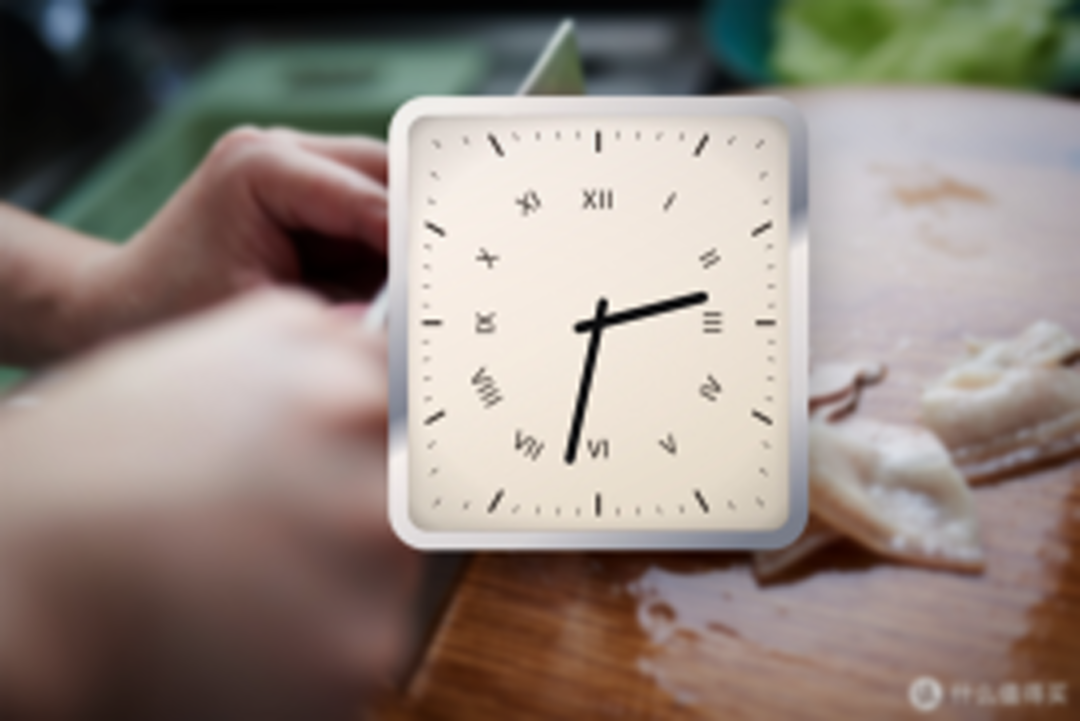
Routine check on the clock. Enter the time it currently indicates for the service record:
2:32
